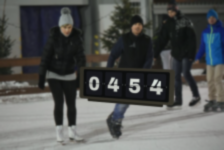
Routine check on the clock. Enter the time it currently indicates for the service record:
4:54
